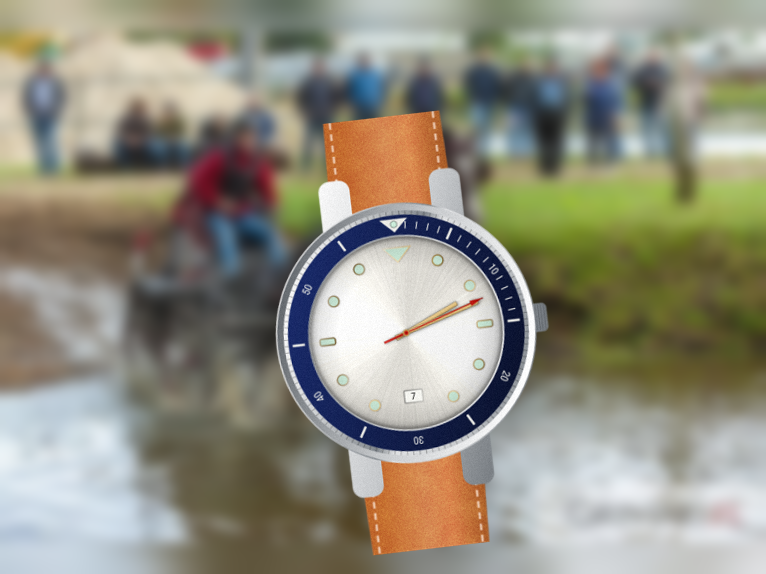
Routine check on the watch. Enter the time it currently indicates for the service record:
2:12:12
